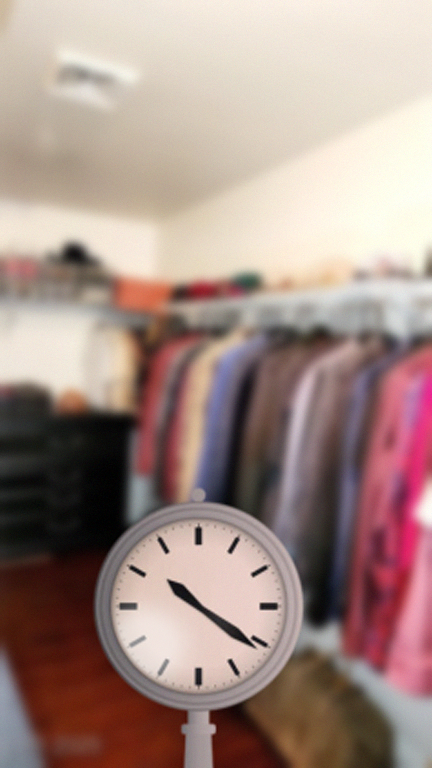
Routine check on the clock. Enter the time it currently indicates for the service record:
10:21
